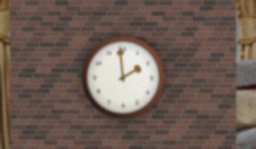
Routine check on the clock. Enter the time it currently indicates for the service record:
1:59
